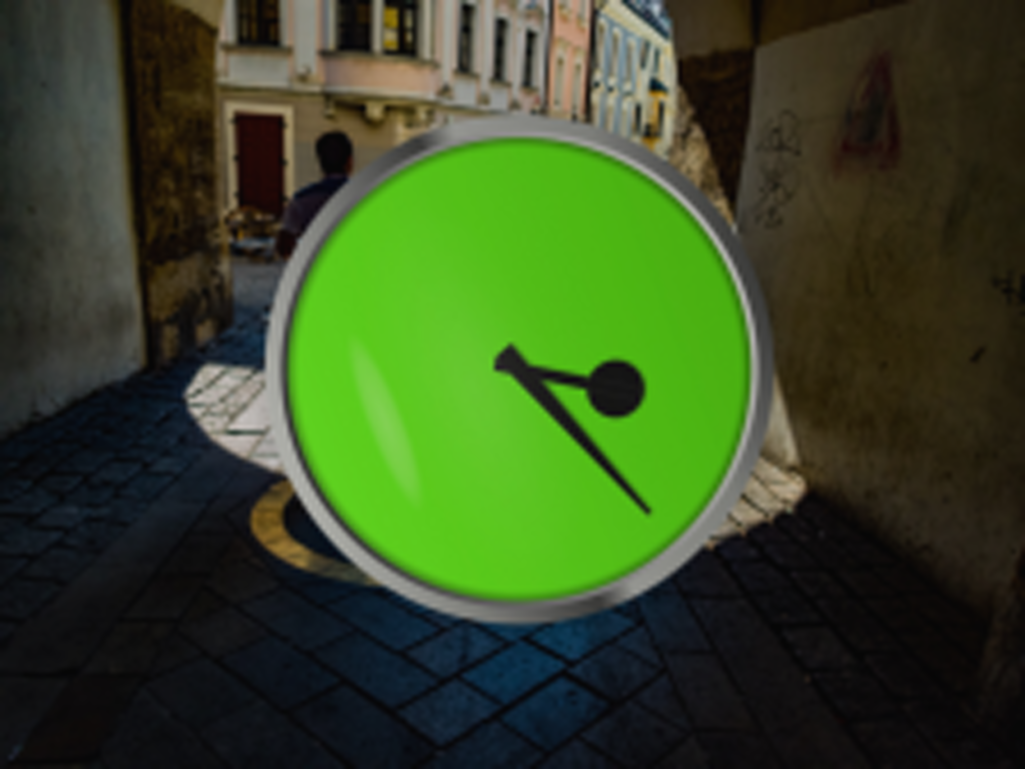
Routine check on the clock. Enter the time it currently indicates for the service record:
3:23
